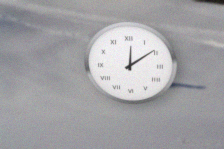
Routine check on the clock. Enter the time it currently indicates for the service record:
12:09
